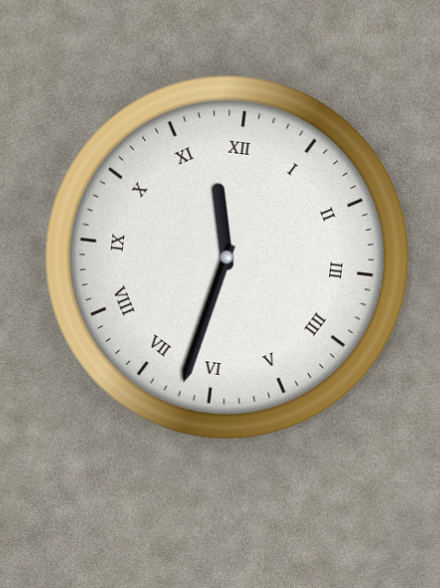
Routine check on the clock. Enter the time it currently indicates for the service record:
11:32
